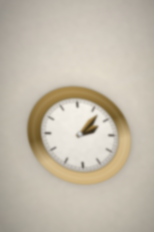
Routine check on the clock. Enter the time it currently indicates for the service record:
2:07
